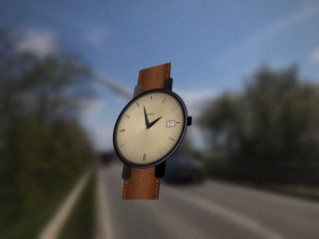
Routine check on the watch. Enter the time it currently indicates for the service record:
1:57
